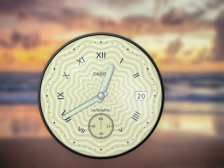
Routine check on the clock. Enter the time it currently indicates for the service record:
12:40
